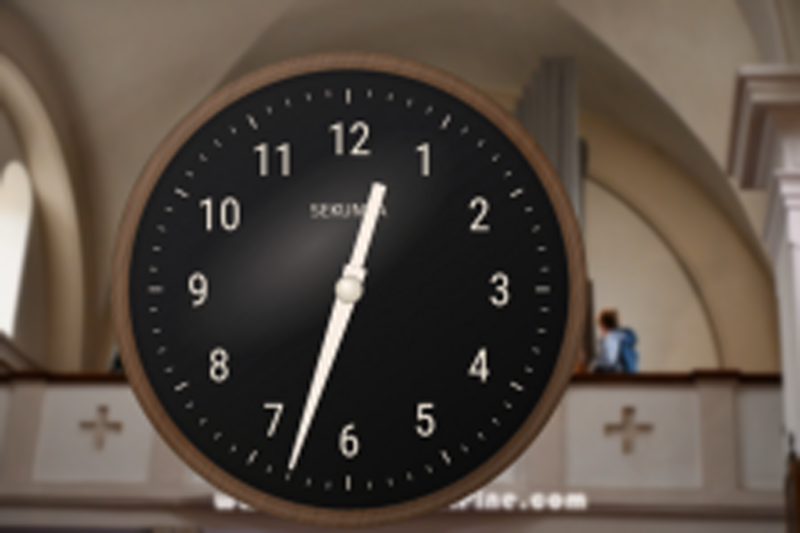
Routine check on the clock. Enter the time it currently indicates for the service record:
12:33
